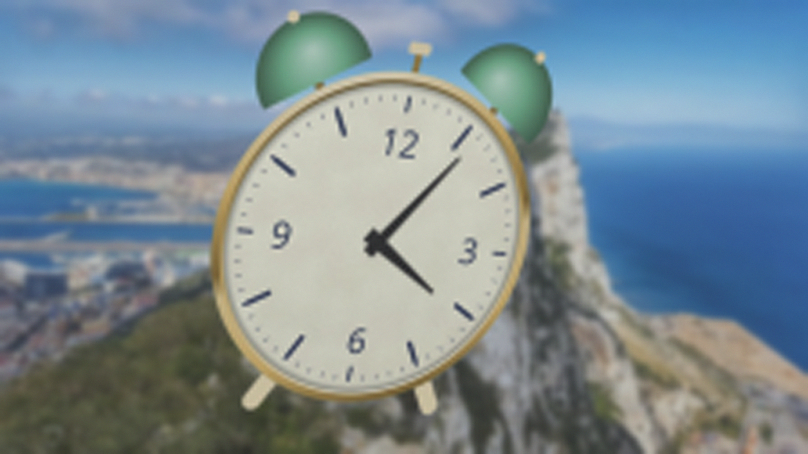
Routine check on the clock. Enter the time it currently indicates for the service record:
4:06
